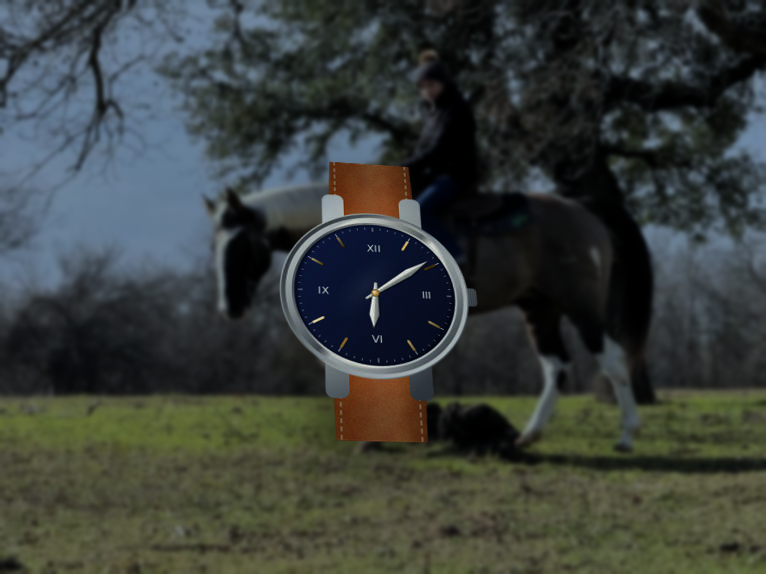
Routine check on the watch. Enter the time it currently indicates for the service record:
6:09
